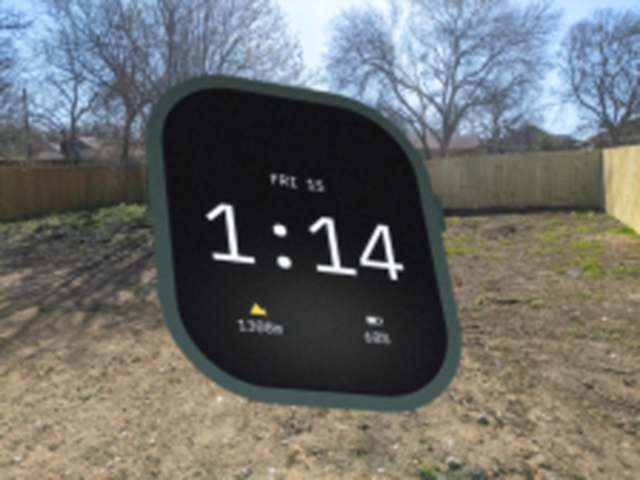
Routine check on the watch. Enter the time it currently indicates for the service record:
1:14
